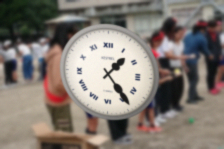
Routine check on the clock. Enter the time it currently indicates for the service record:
1:24
